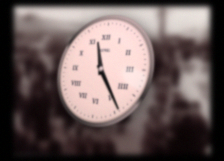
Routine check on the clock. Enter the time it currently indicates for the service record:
11:24
